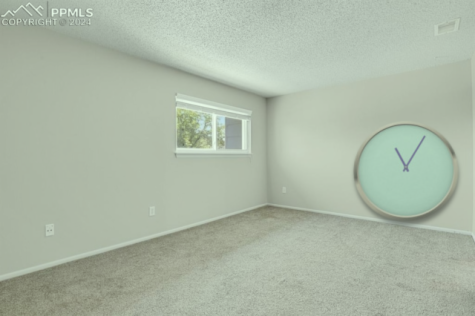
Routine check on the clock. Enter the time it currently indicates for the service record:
11:05
